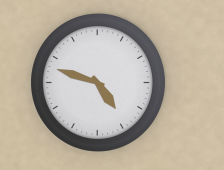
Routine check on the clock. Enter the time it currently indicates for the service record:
4:48
